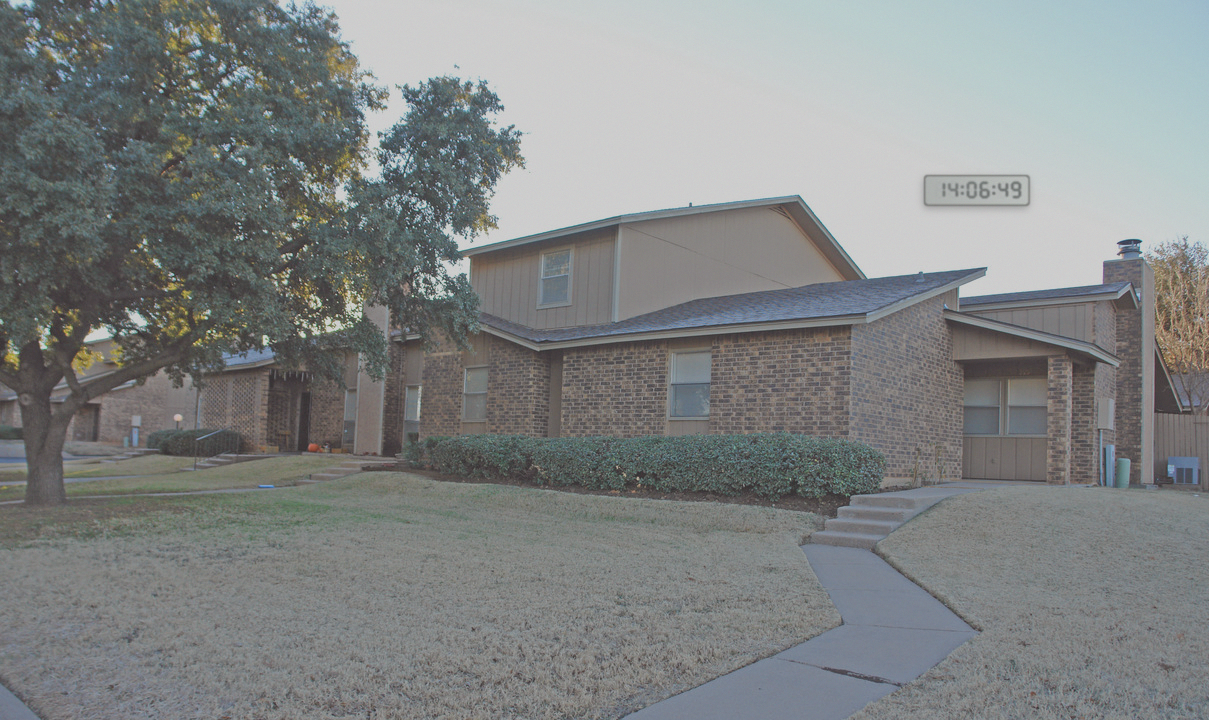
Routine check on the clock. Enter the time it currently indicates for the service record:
14:06:49
